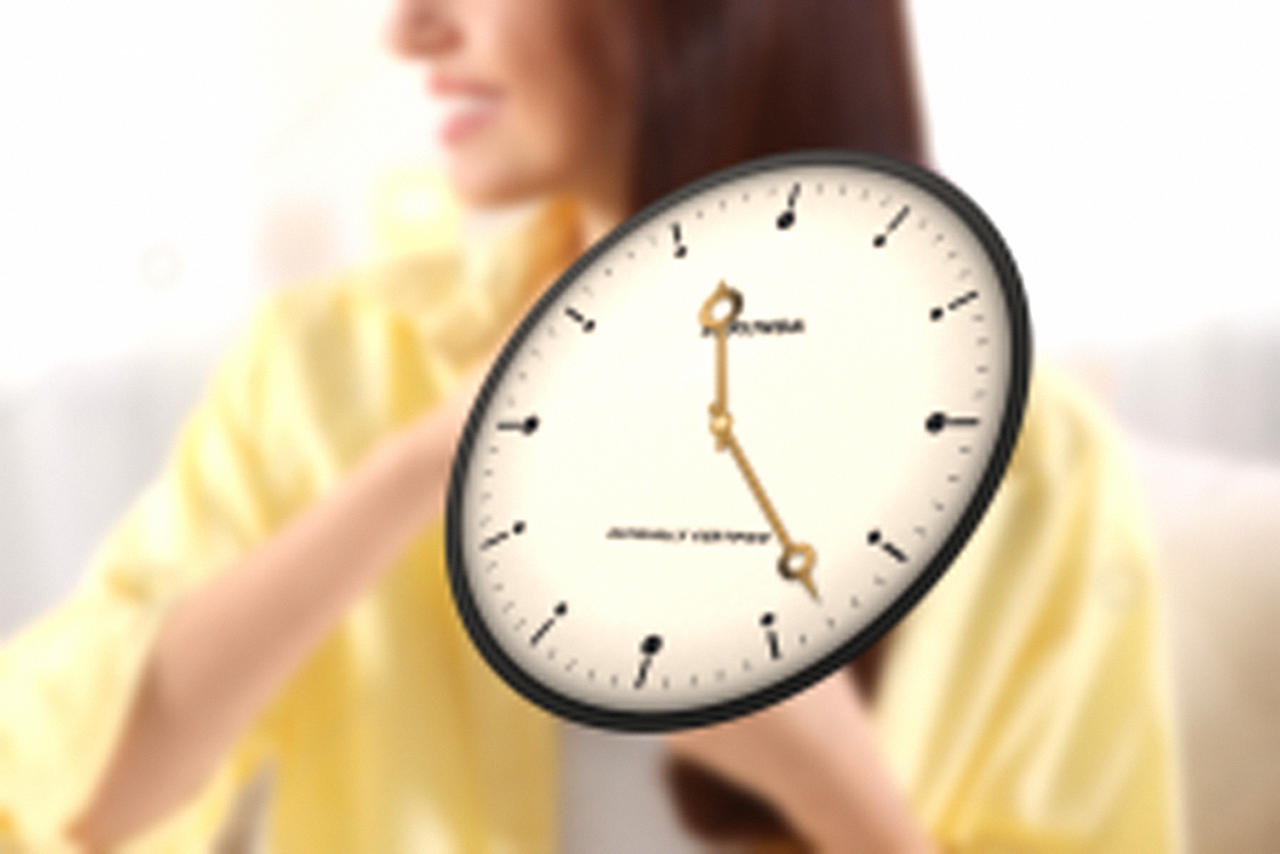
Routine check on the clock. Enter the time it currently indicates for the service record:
11:23
